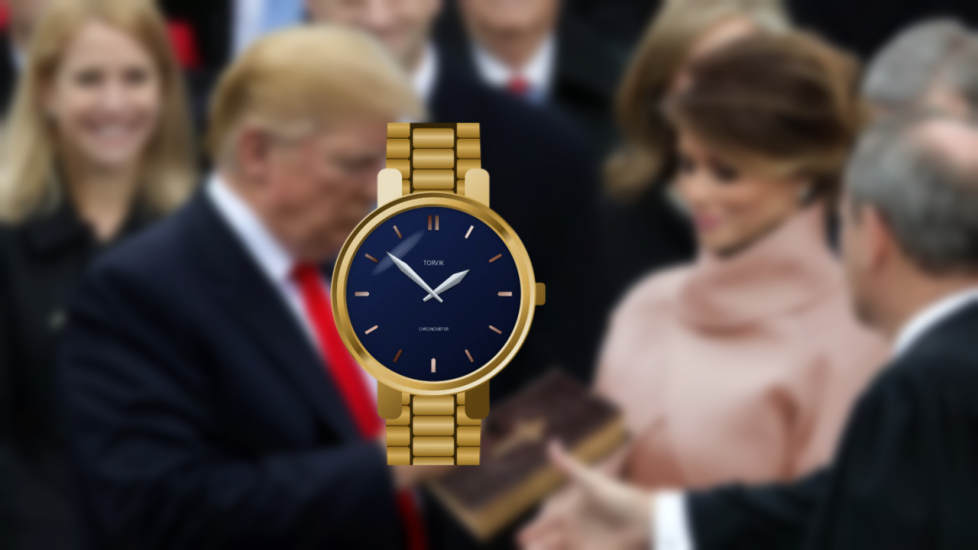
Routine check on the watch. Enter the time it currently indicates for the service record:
1:52
